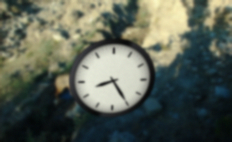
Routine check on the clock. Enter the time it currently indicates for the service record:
8:25
